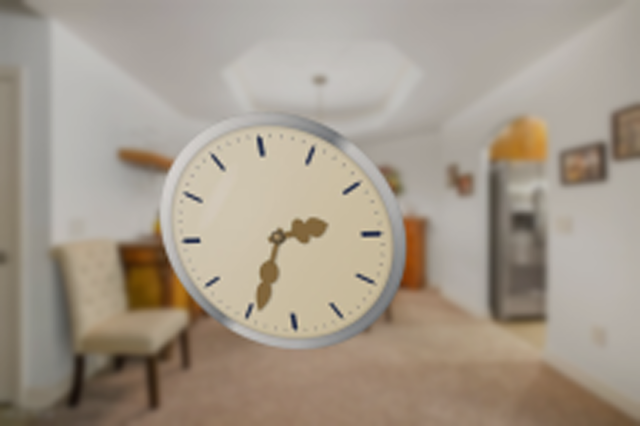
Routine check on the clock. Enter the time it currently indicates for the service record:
2:34
